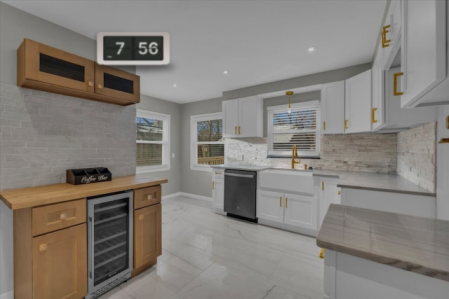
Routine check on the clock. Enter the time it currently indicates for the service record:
7:56
